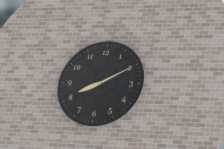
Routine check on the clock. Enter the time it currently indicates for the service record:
8:10
